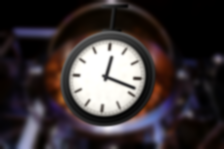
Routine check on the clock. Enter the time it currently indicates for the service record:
12:18
